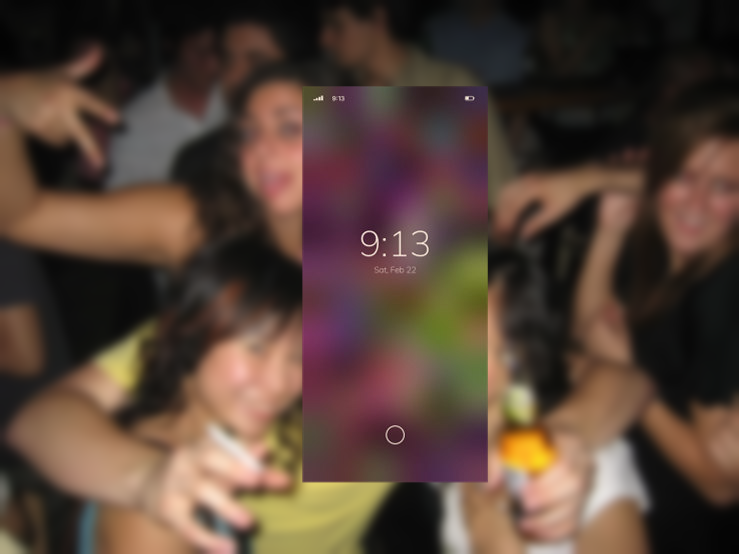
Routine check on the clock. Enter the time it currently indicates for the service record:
9:13
